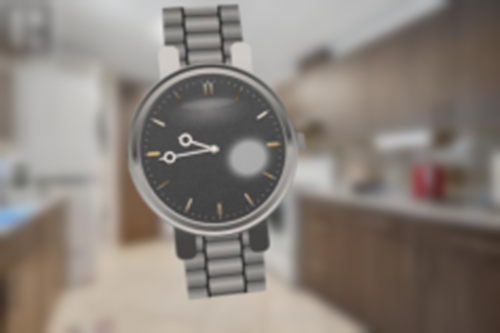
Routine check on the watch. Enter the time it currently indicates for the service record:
9:44
